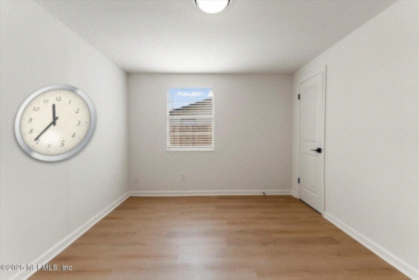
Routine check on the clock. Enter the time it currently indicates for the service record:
11:36
